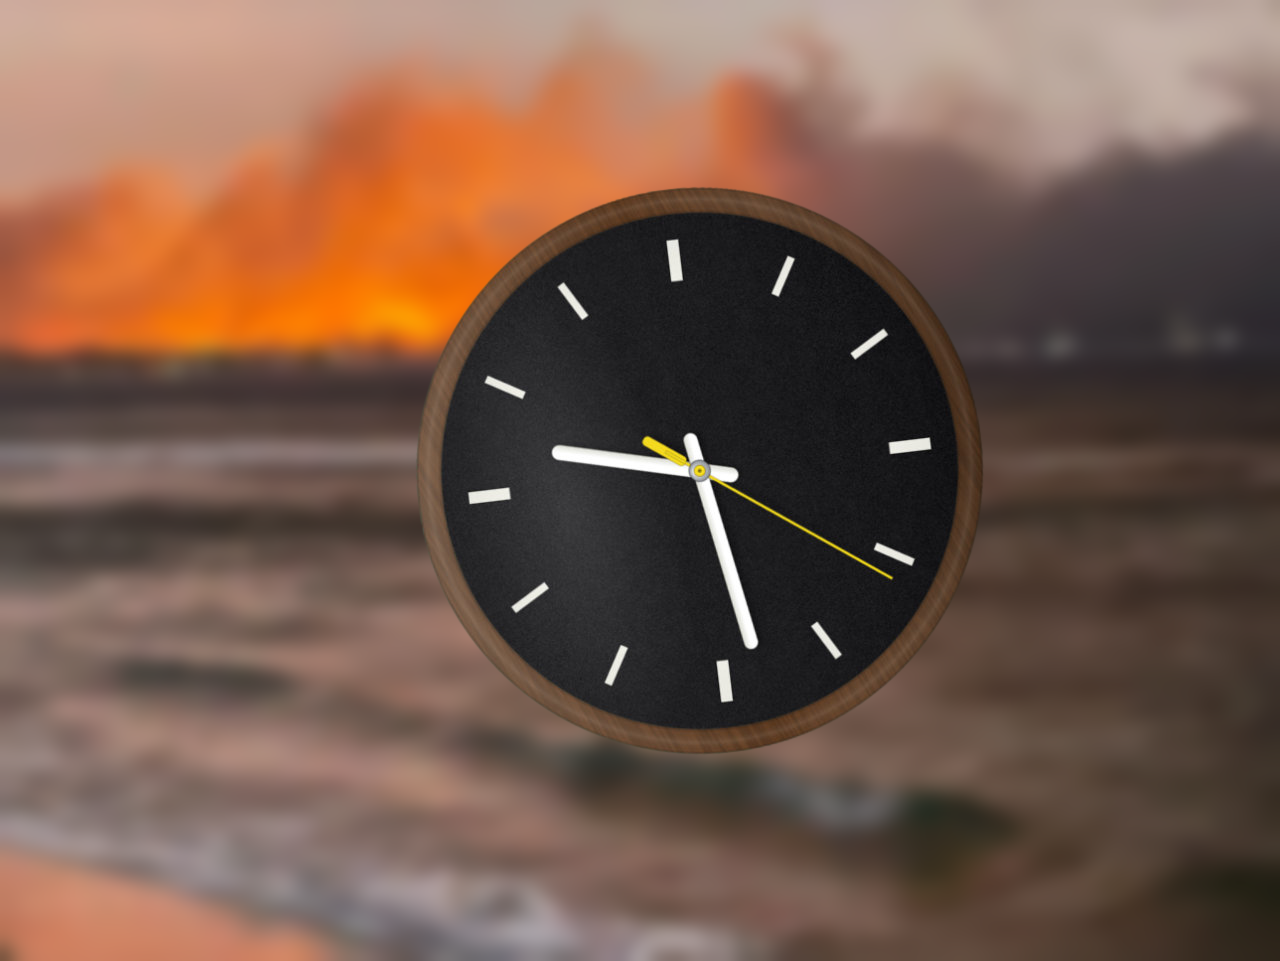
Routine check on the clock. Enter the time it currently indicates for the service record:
9:28:21
